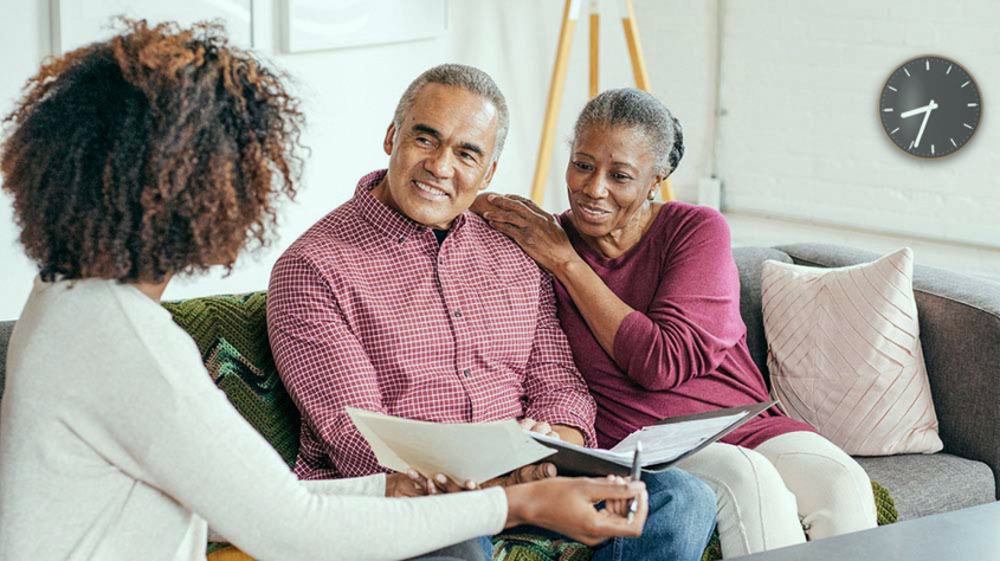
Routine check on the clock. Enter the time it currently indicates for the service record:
8:34
